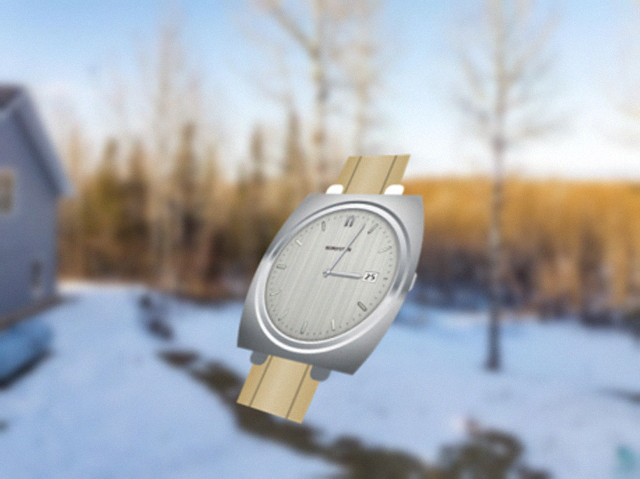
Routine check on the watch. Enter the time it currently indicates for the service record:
3:03
